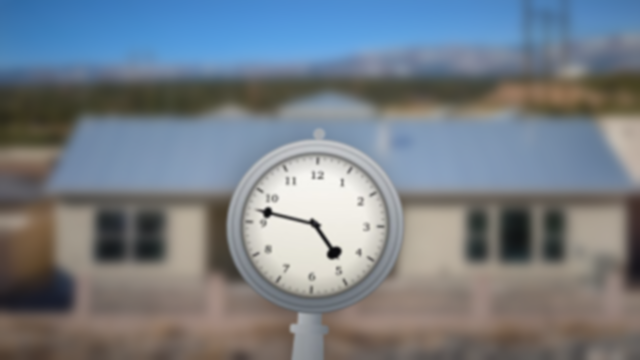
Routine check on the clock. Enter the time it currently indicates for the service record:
4:47
